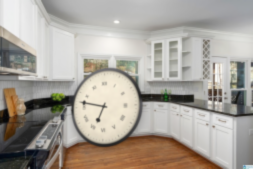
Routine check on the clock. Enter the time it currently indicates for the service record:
6:47
